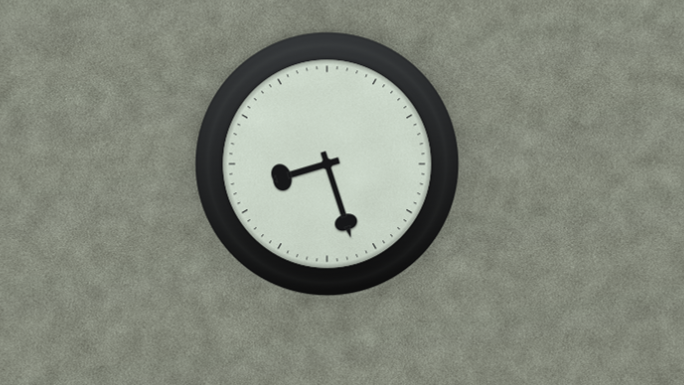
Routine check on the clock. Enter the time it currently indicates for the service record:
8:27
